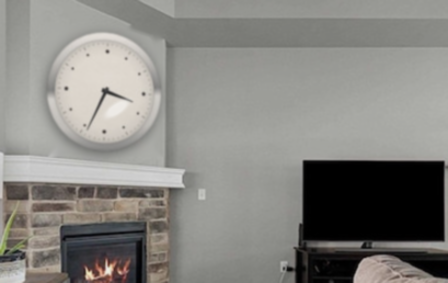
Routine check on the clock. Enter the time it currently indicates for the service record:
3:34
